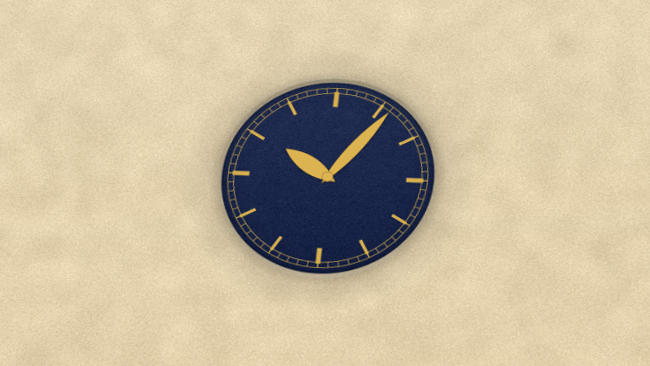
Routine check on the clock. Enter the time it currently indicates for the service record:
10:06
